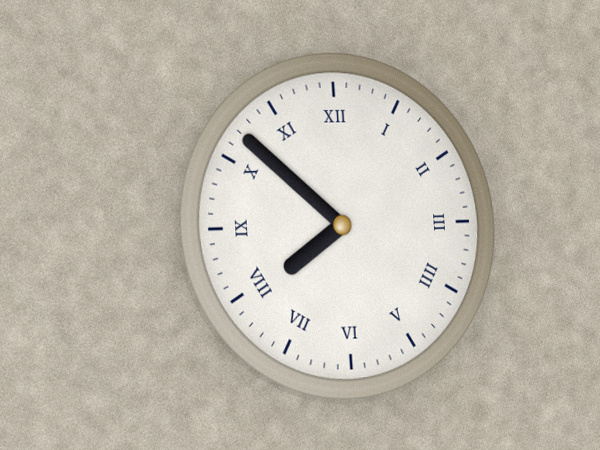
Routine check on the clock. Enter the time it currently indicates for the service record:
7:52
